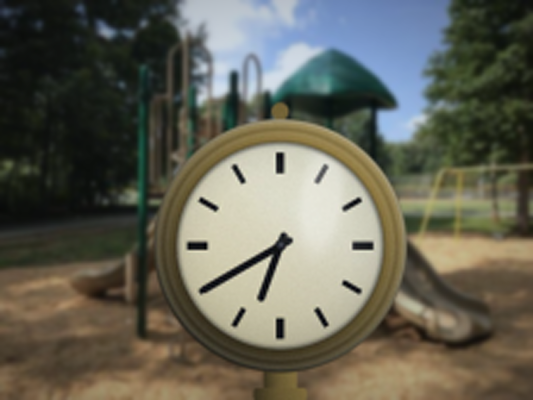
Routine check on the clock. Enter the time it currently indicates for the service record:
6:40
